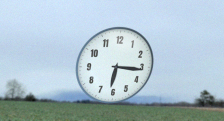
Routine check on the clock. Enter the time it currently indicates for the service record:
6:16
